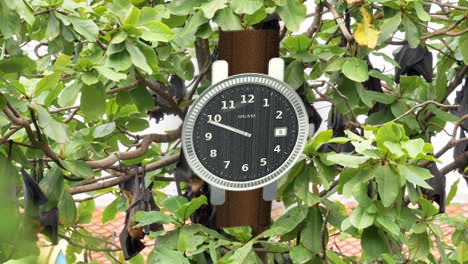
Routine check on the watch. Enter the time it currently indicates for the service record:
9:49
